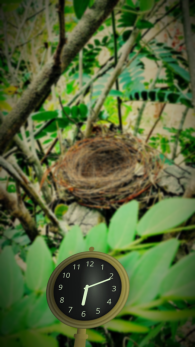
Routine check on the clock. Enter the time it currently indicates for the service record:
6:11
